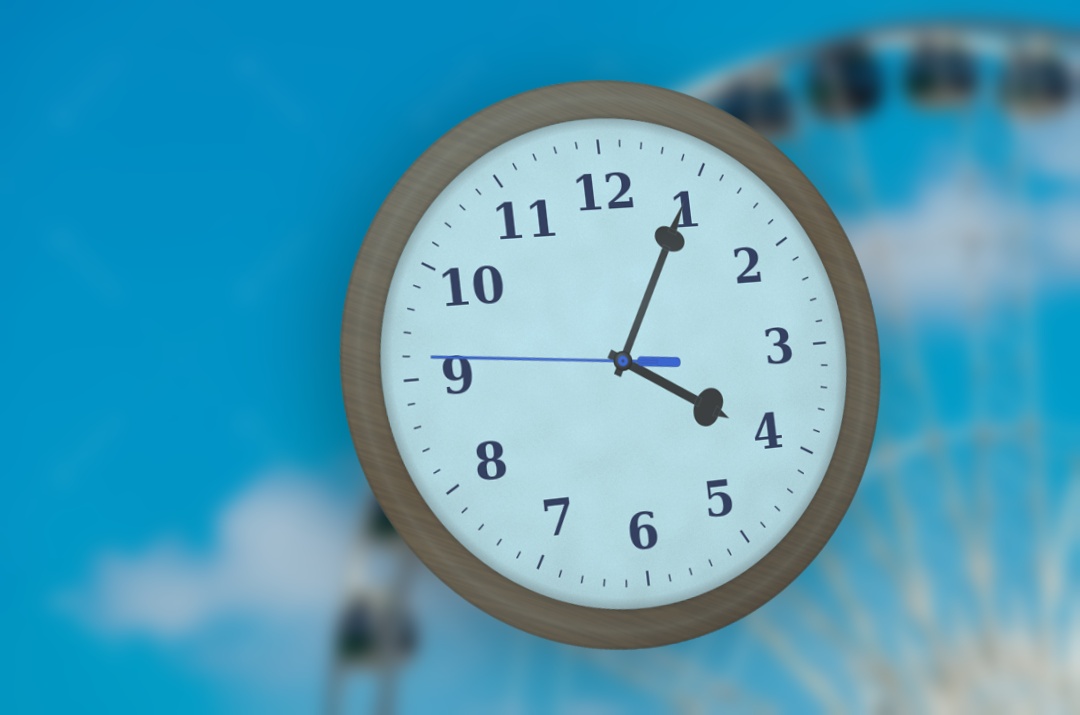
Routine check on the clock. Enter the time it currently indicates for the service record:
4:04:46
